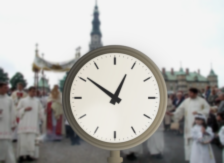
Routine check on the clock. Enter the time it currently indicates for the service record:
12:51
